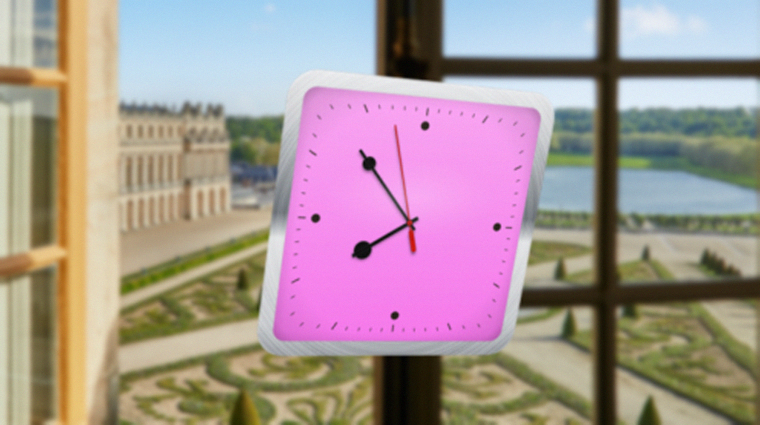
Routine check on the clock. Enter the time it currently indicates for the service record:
7:52:57
